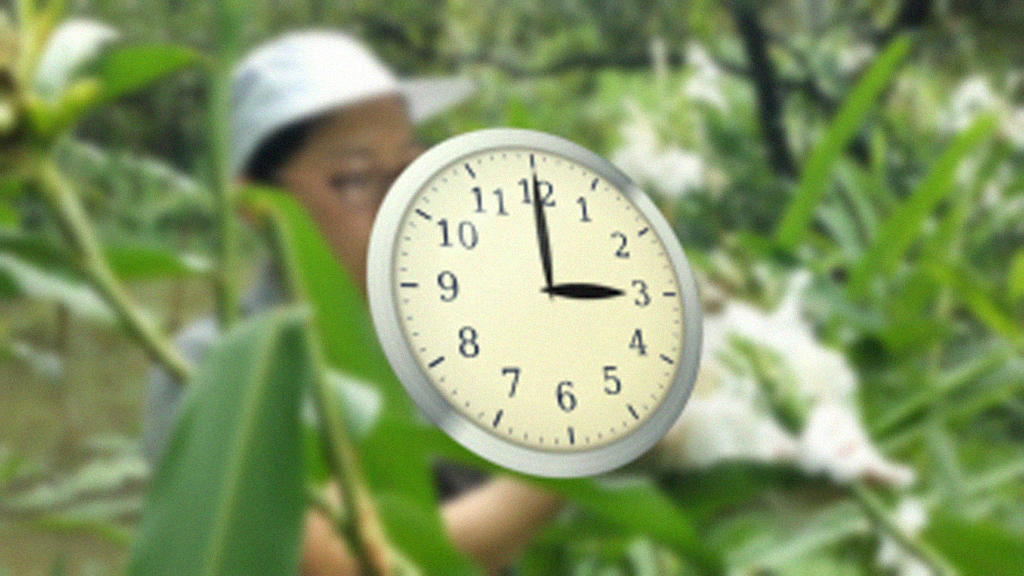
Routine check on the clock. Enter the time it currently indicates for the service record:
3:00
